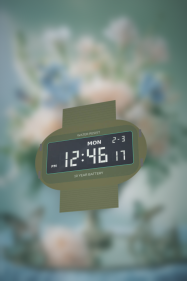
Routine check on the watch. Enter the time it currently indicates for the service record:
12:46:17
